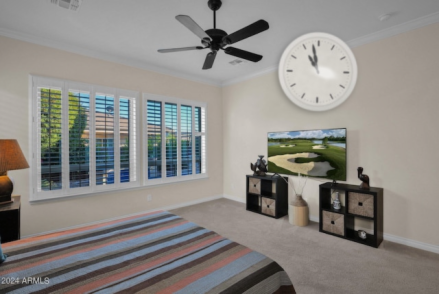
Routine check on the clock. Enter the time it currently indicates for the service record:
10:58
